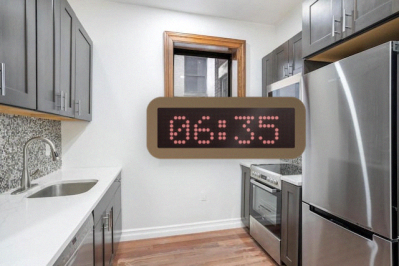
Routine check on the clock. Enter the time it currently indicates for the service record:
6:35
